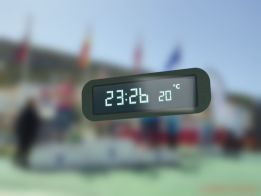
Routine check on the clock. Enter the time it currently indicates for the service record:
23:26
